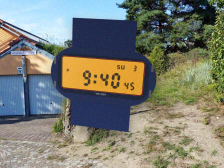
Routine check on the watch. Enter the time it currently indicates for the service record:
9:40:45
